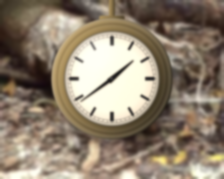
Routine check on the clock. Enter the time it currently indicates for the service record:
1:39
